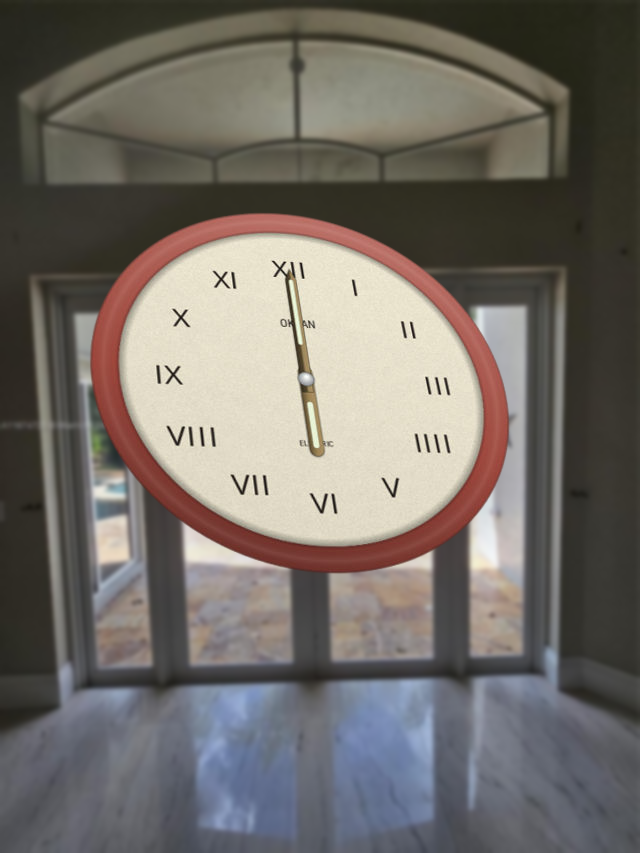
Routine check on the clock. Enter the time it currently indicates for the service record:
6:00
